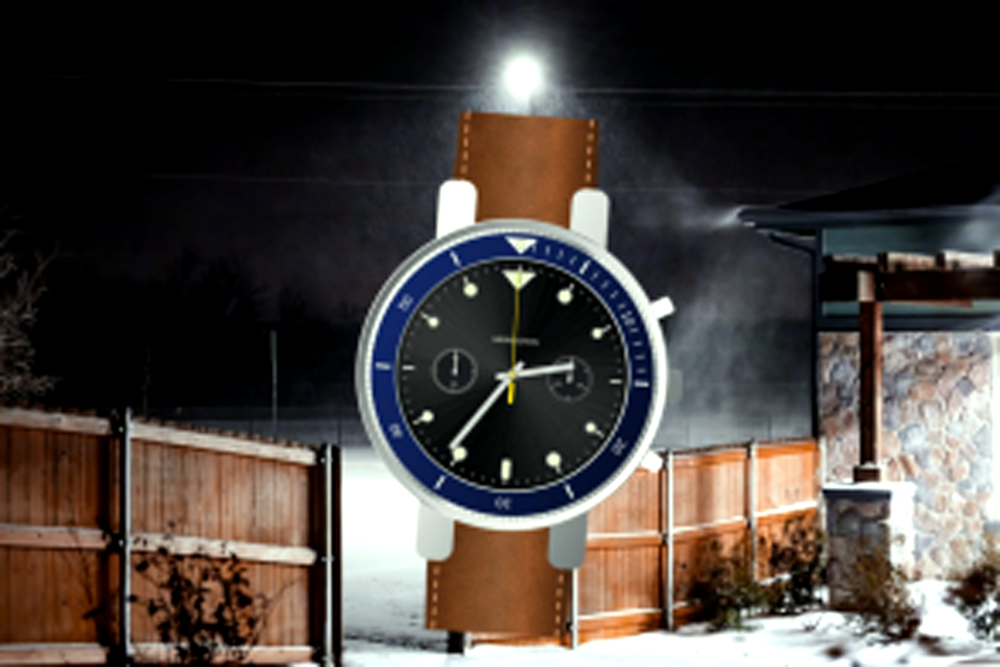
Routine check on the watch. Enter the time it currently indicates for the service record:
2:36
